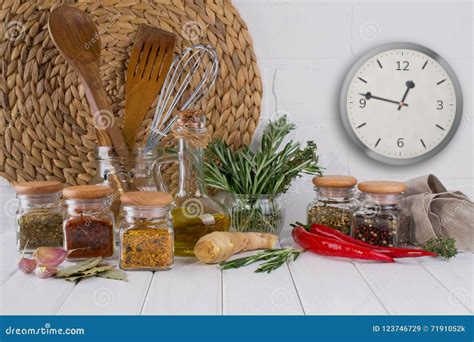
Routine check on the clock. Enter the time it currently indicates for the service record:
12:47
